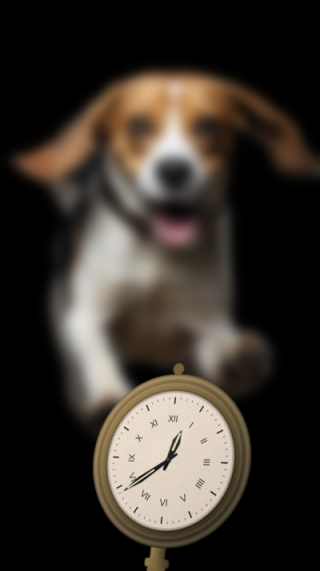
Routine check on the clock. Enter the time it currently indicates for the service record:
12:39
